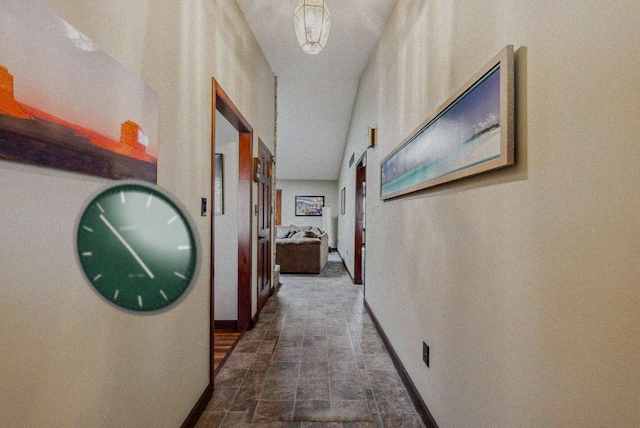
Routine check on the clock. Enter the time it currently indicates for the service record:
4:54
